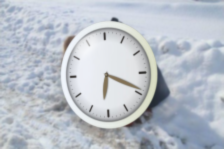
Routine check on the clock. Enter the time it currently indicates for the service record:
6:19
